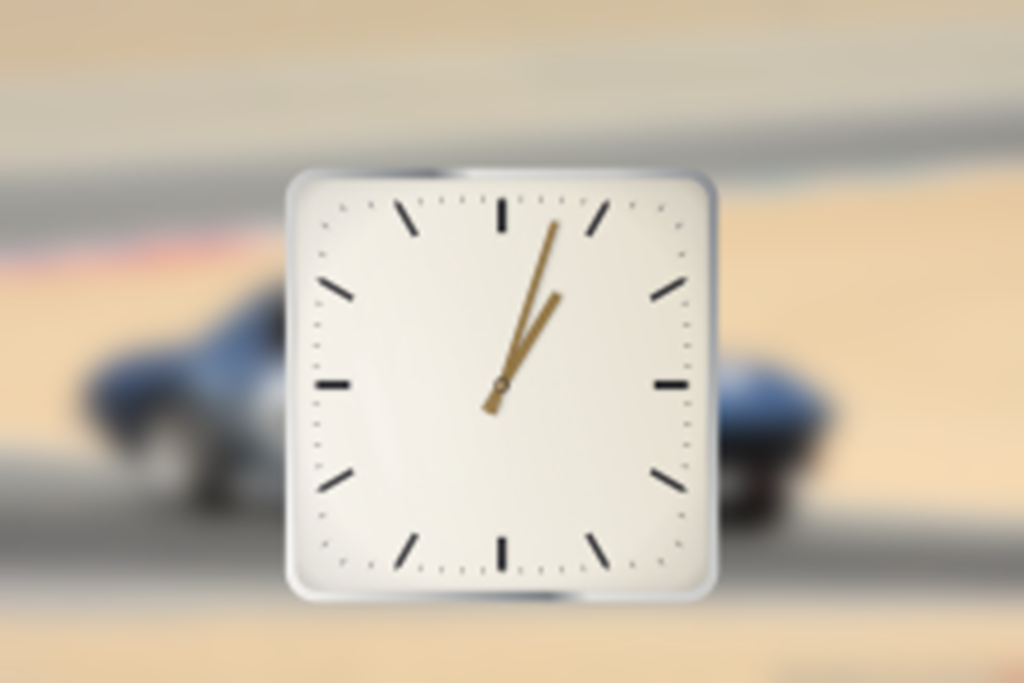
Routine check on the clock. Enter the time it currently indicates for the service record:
1:03
